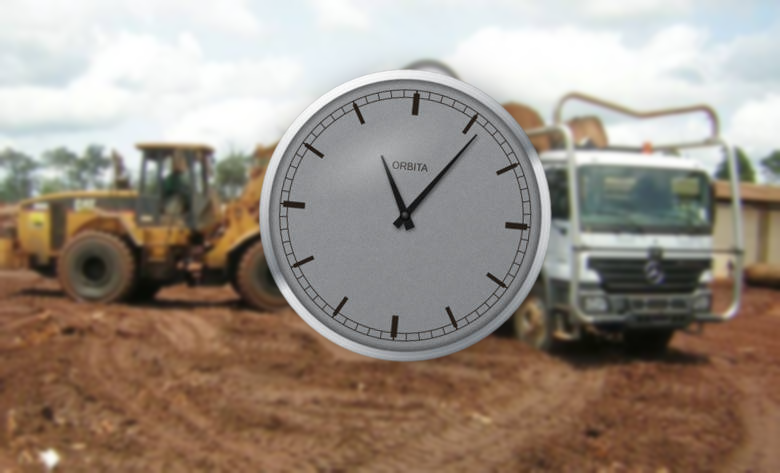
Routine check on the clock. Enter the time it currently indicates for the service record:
11:06
